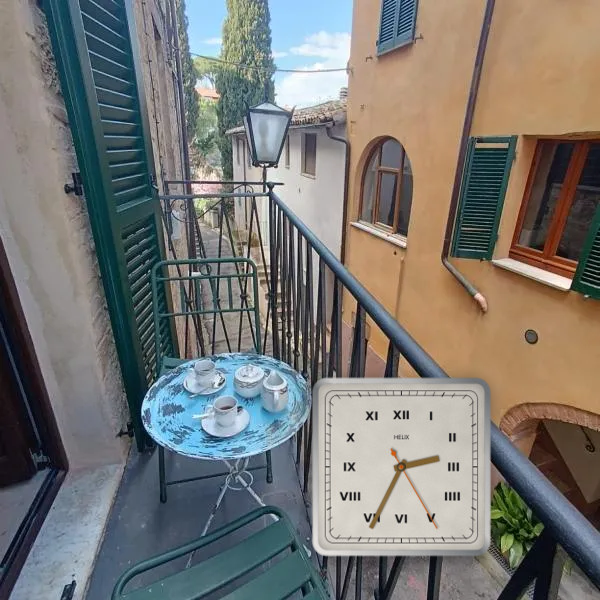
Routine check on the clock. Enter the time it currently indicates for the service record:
2:34:25
